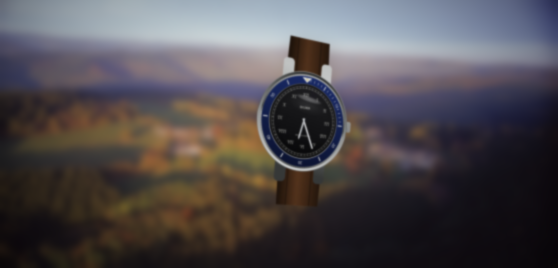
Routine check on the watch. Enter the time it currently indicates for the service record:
6:26
